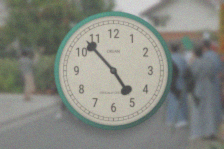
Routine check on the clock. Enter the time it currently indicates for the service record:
4:53
